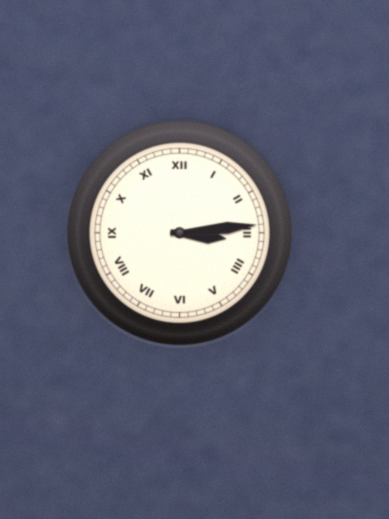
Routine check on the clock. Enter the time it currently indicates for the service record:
3:14
